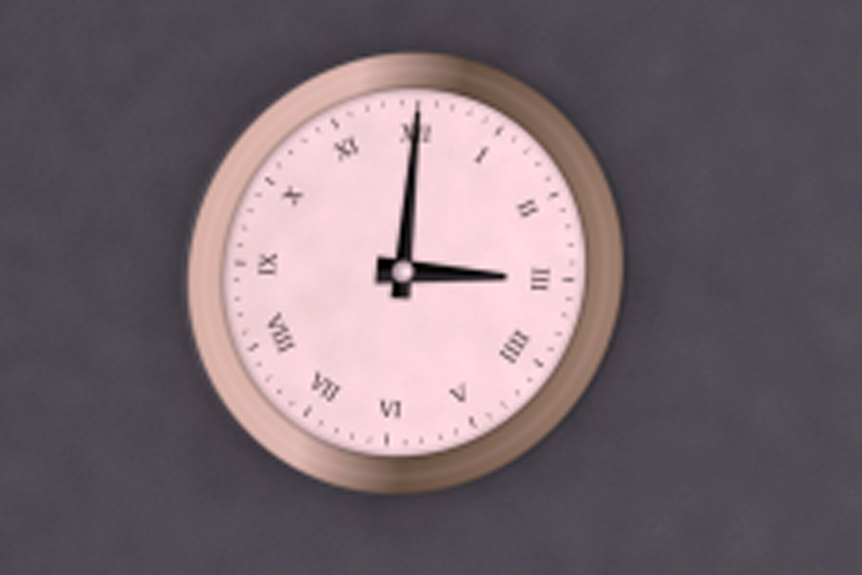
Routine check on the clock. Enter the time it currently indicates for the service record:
3:00
